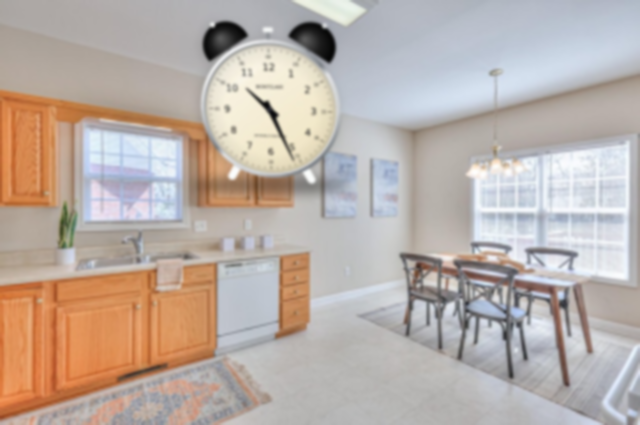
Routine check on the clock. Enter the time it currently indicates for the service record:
10:26
